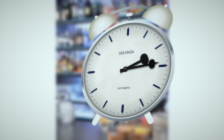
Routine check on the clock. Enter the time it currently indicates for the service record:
2:14
